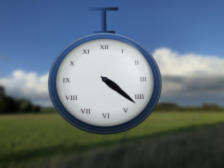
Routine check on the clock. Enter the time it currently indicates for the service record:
4:22
